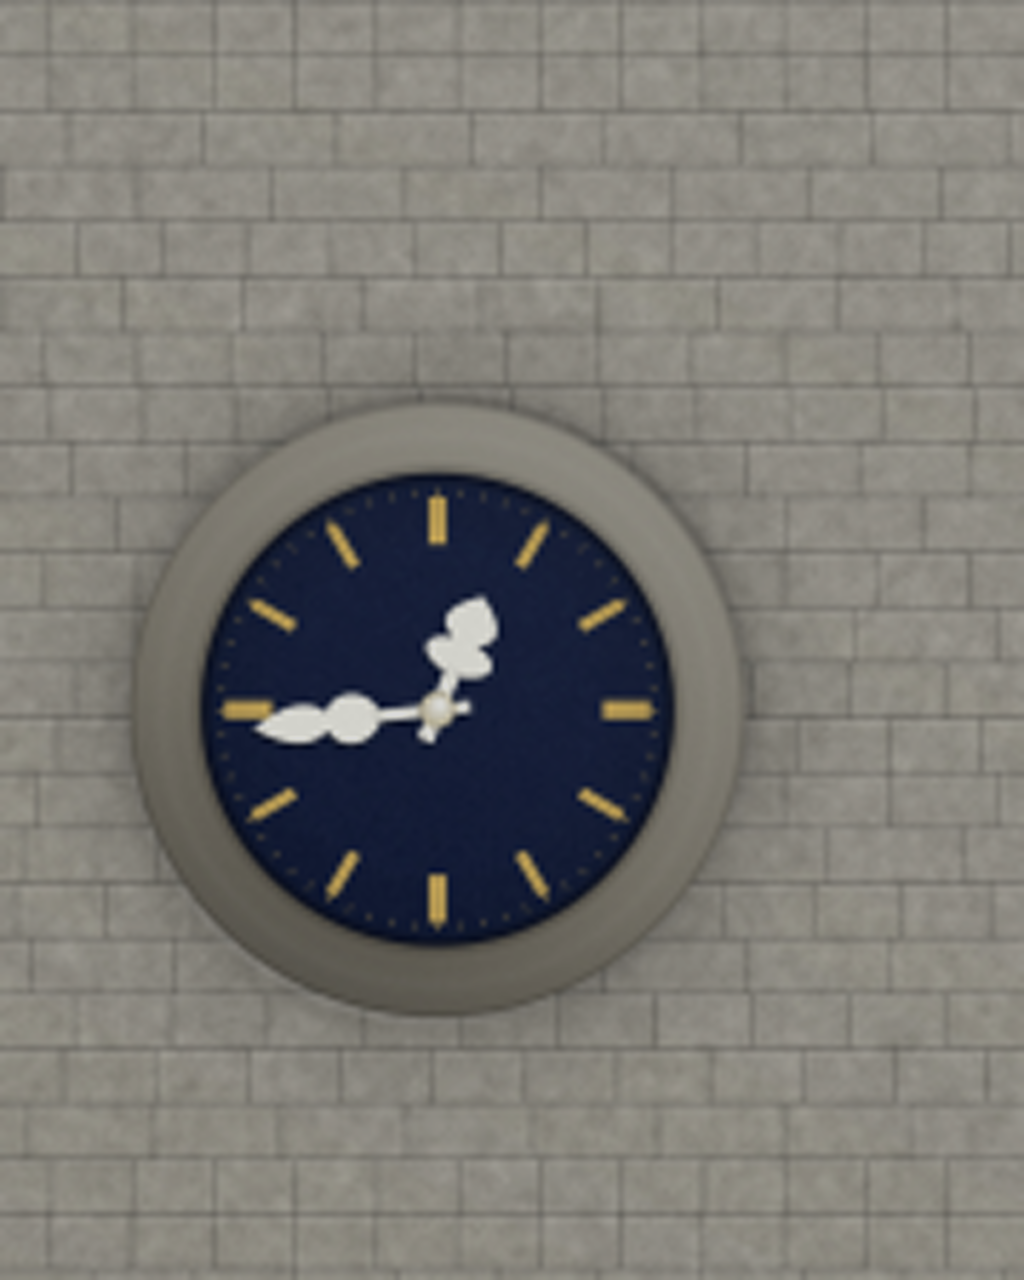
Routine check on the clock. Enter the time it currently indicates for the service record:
12:44
